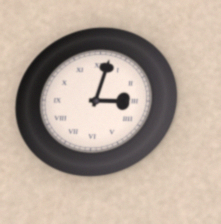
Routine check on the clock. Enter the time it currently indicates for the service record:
3:02
